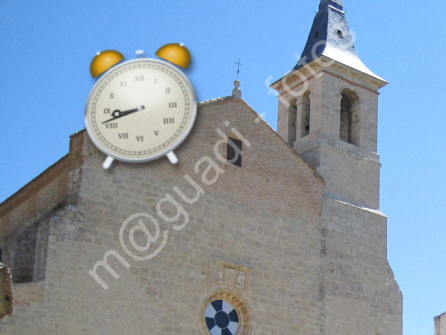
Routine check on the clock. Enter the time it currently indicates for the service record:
8:42
